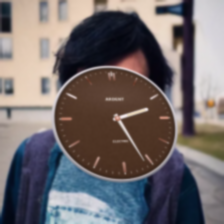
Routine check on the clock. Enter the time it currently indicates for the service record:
2:26
